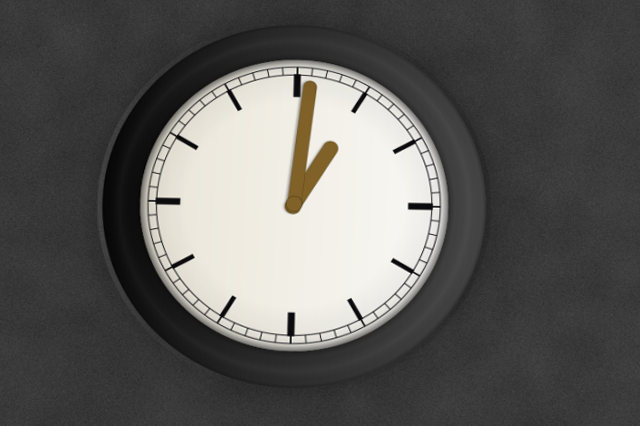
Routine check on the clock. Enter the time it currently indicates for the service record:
1:01
